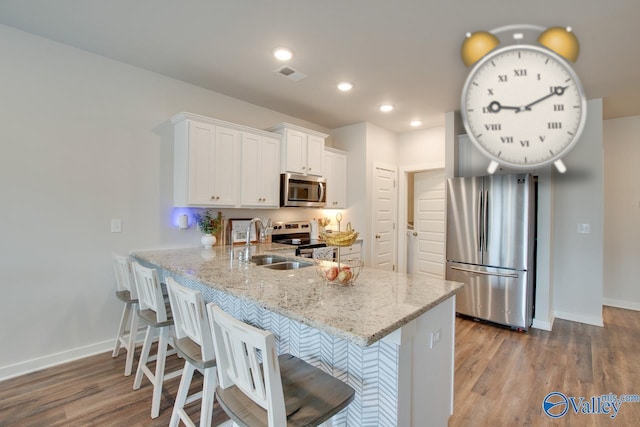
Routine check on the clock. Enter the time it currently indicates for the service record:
9:11
